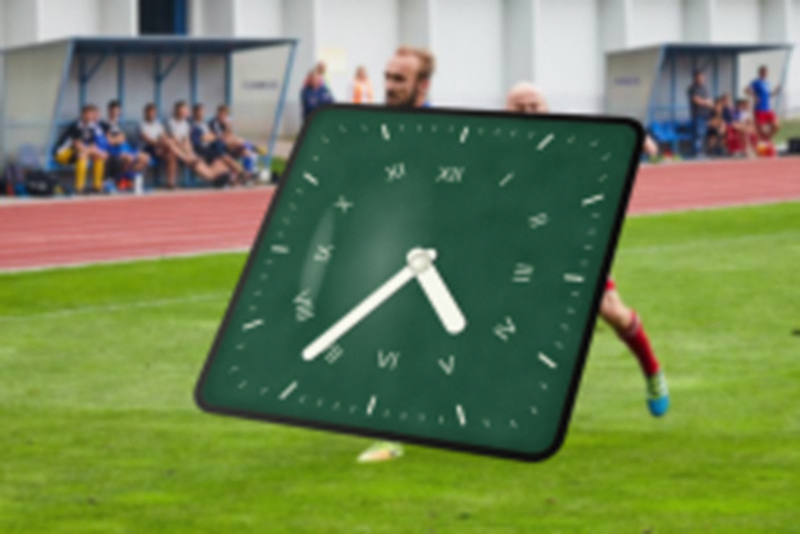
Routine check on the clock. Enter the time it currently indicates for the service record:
4:36
